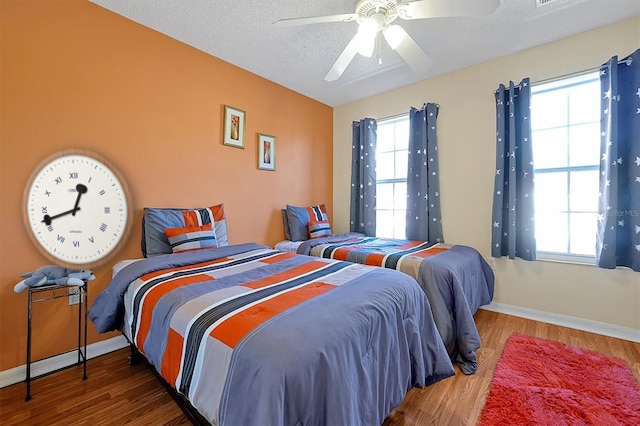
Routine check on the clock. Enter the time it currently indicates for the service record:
12:42
